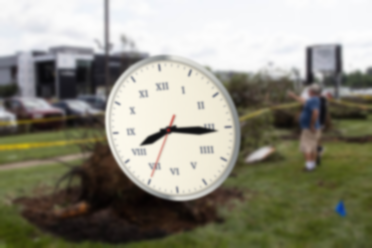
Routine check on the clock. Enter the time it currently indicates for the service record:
8:15:35
